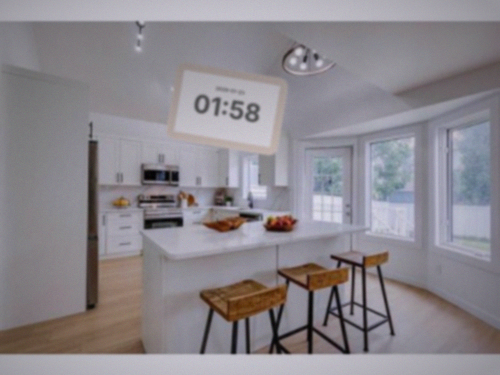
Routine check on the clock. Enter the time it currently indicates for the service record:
1:58
